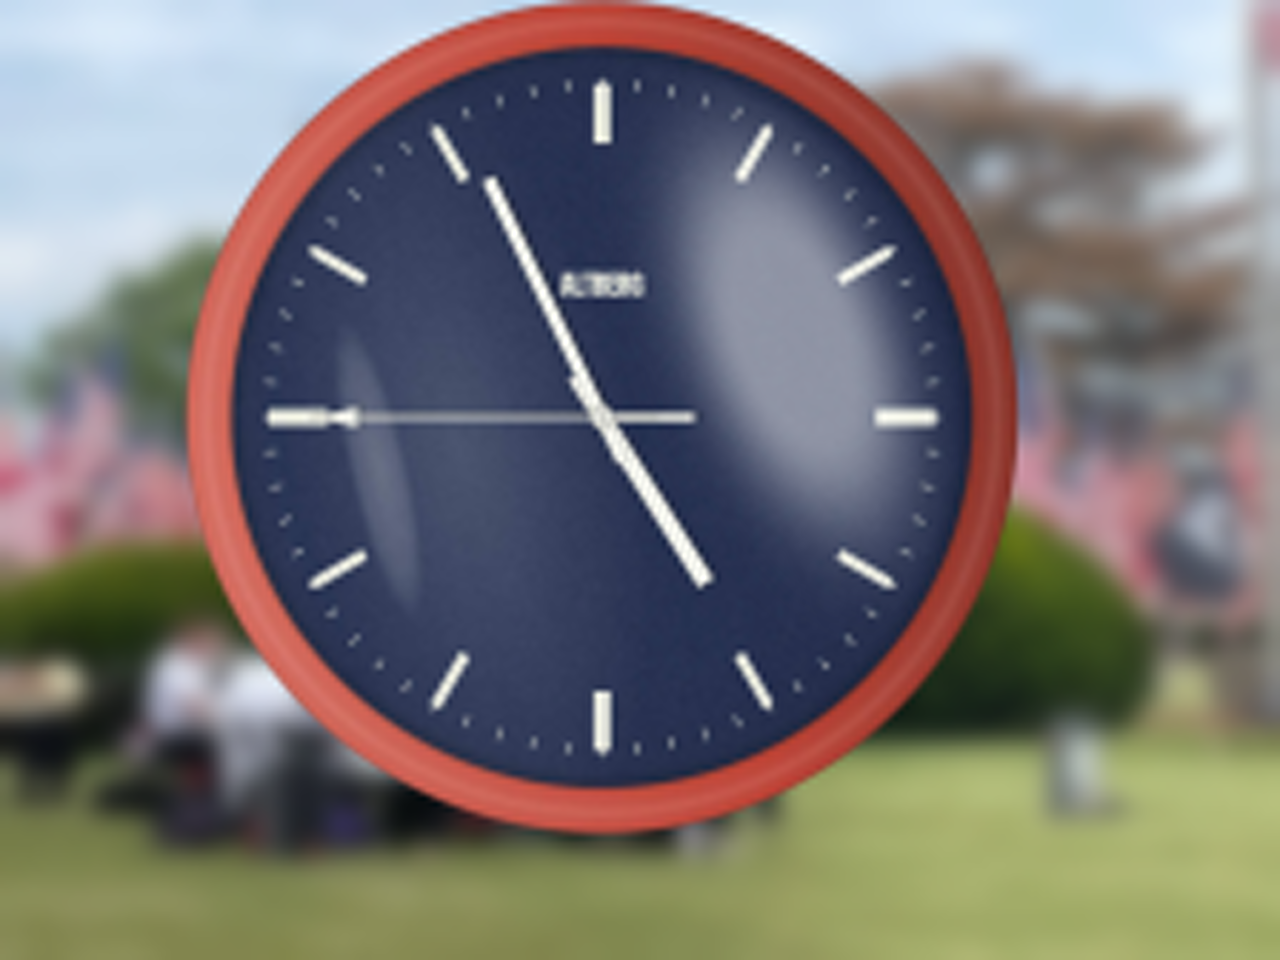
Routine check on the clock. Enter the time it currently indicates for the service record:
4:55:45
